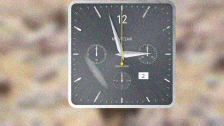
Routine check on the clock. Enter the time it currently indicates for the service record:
2:57
